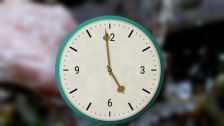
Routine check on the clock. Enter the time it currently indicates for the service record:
4:59
